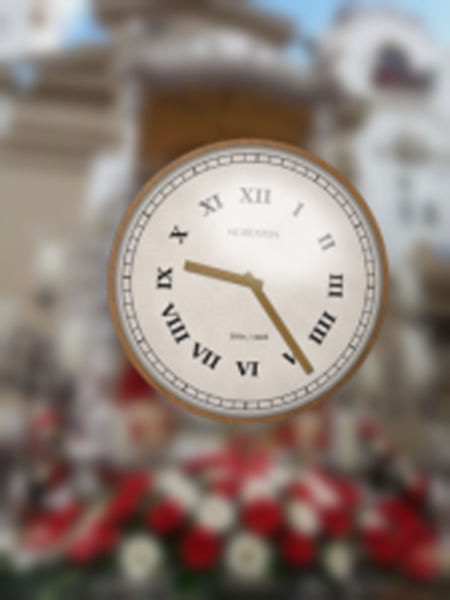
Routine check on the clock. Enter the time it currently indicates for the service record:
9:24
